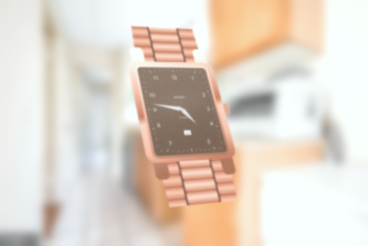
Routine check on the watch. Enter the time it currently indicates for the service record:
4:47
